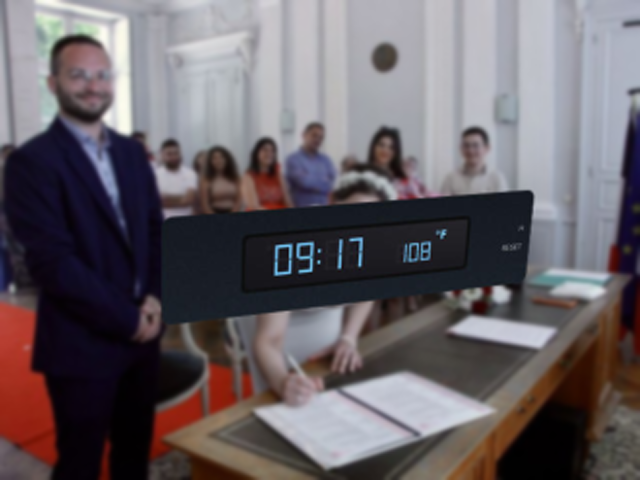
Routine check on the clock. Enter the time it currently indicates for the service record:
9:17
